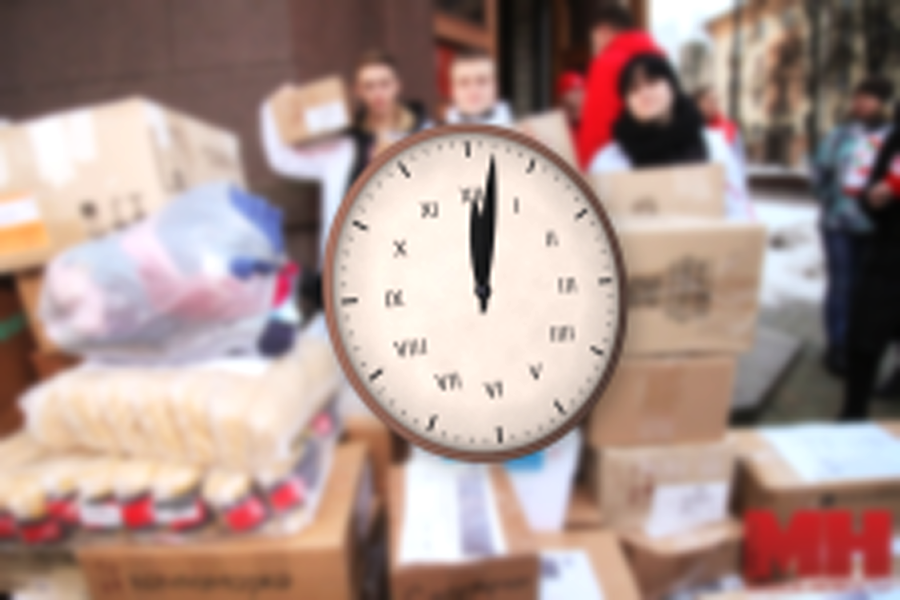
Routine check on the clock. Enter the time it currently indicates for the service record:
12:02
